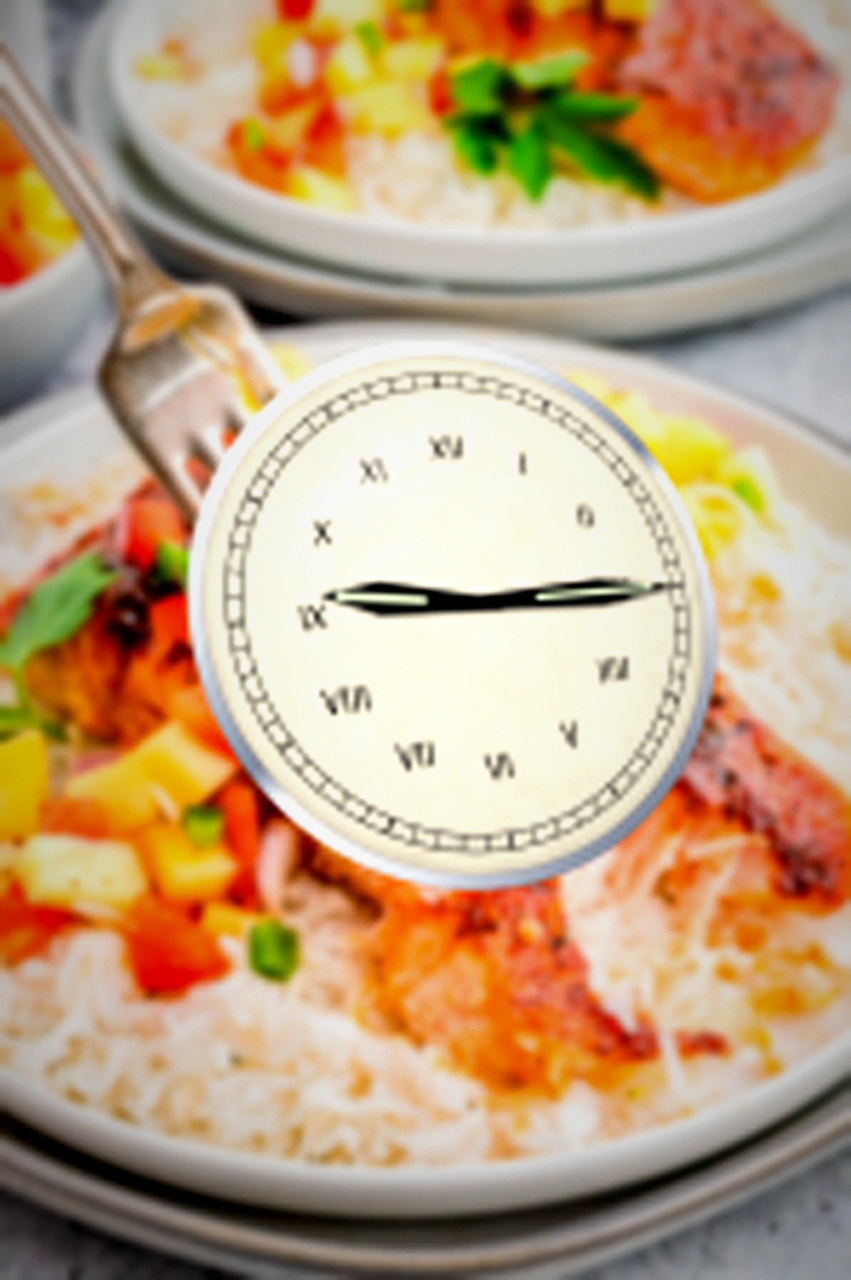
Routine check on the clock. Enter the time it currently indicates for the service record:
9:15
